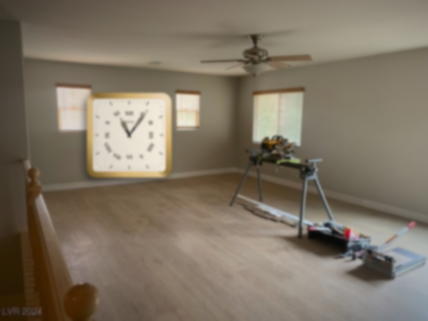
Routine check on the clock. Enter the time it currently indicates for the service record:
11:06
